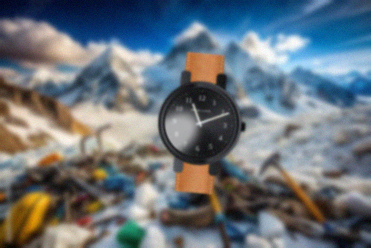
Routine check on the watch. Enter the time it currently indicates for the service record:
11:11
